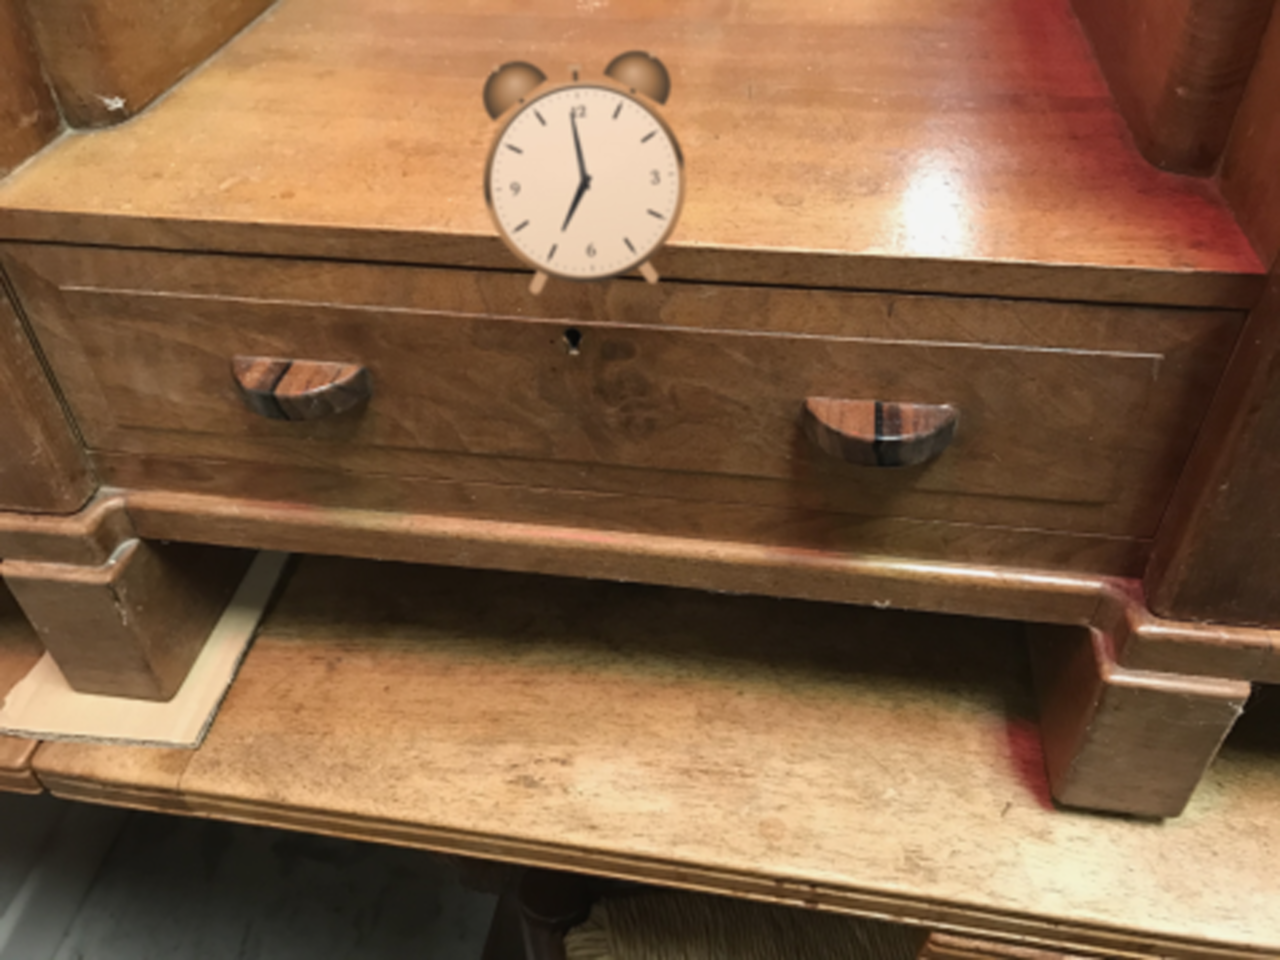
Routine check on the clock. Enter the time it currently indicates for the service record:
6:59
